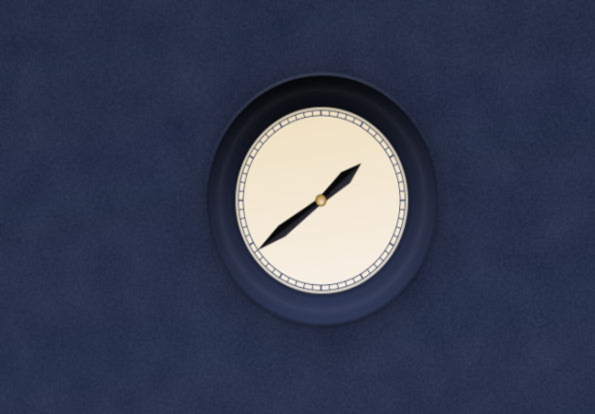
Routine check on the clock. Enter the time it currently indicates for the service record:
1:39
